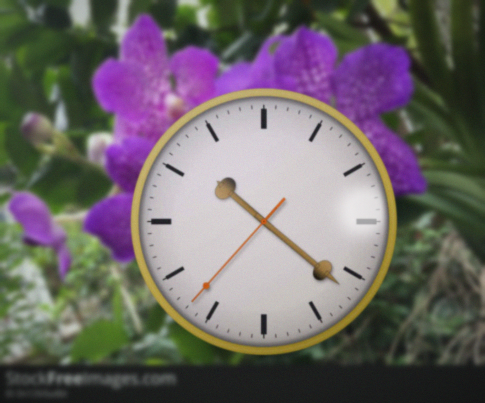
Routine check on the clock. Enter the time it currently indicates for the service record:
10:21:37
